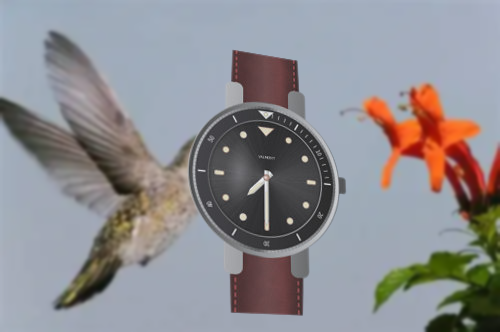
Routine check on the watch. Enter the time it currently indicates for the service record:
7:30
